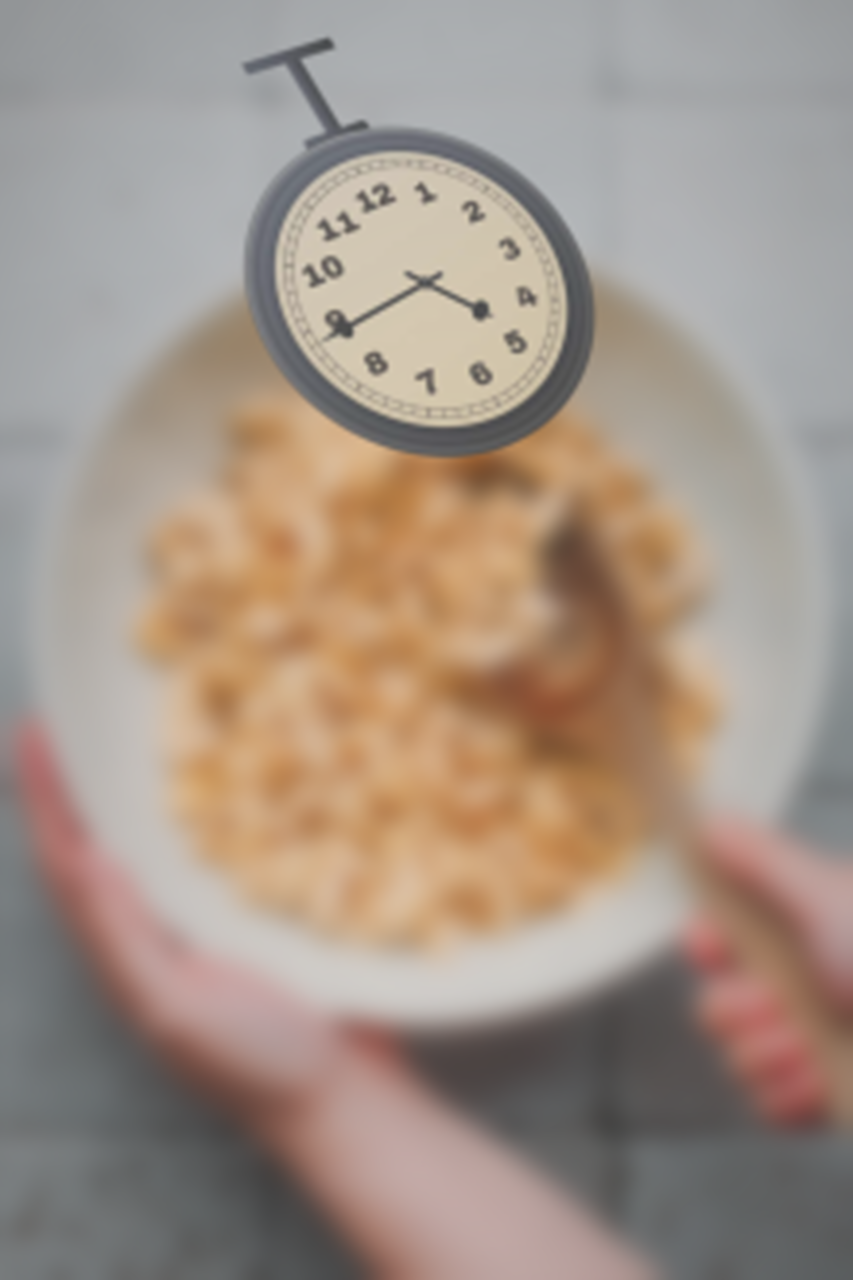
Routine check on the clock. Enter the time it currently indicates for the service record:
4:44
